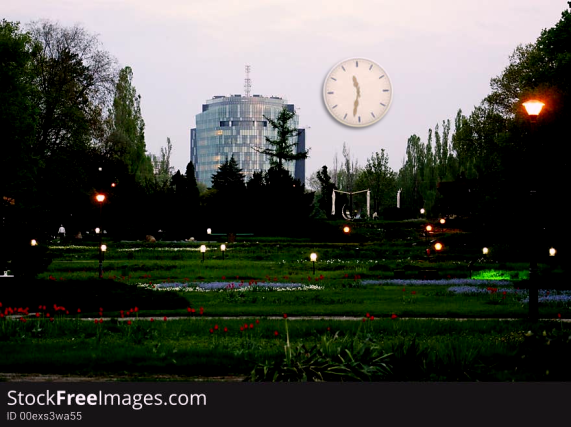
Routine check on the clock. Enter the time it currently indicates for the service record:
11:32
